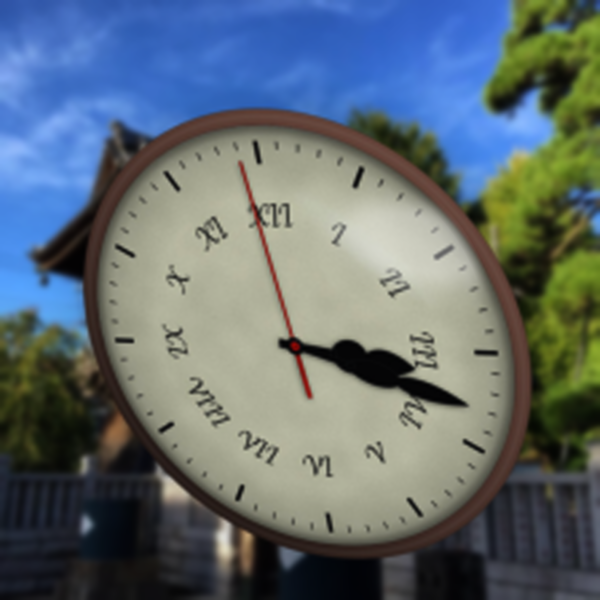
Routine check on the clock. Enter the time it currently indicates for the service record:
3:17:59
